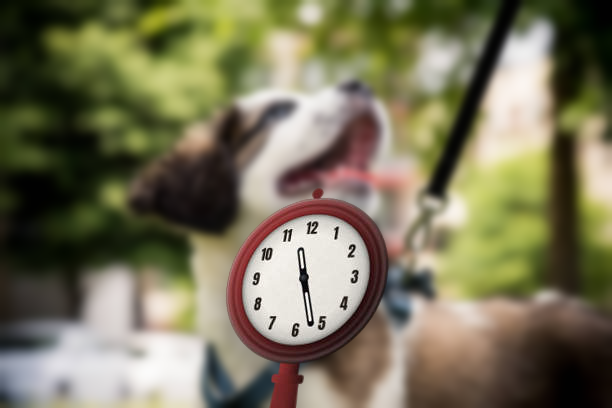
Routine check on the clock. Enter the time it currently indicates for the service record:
11:27
